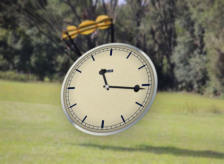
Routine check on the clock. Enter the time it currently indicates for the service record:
11:16
